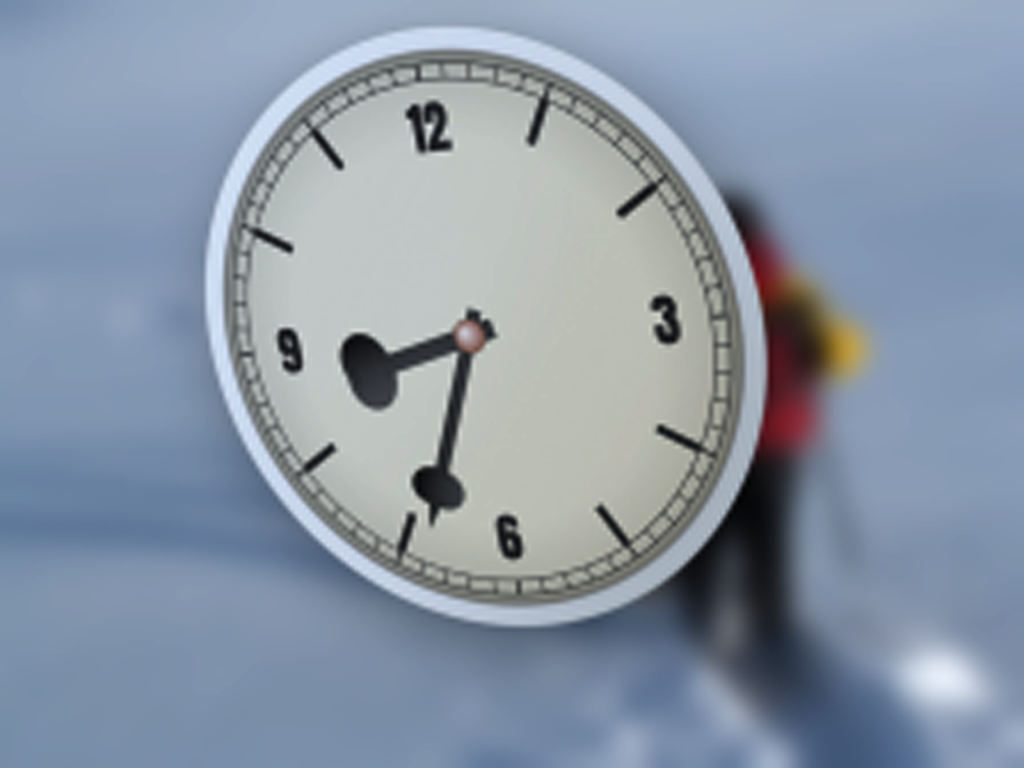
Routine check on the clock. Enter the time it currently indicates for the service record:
8:34
